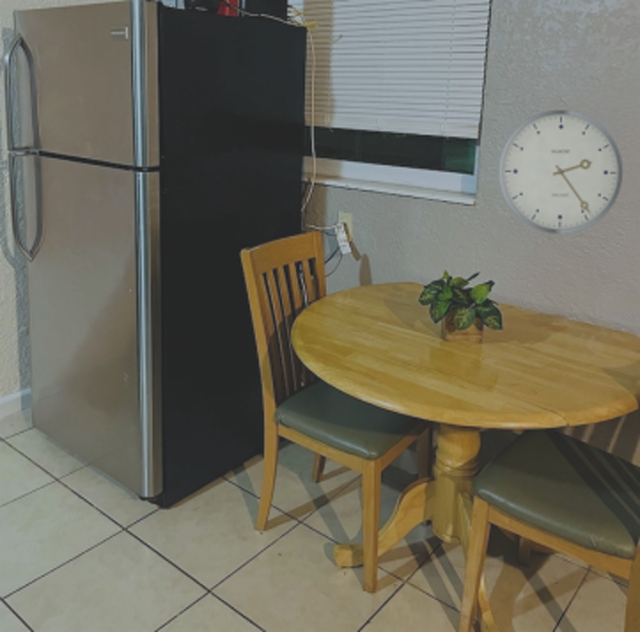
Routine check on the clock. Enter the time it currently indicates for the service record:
2:24
